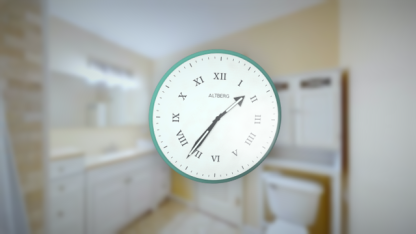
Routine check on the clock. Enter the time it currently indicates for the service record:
1:36
